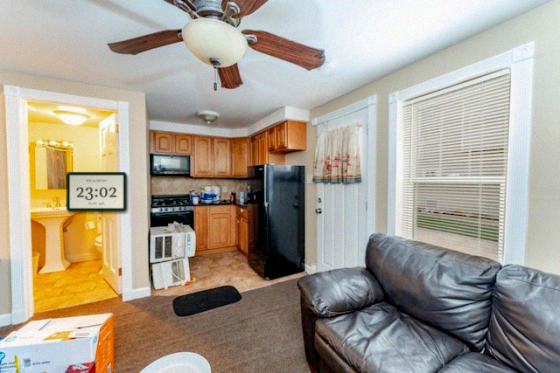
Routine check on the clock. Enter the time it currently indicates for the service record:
23:02
